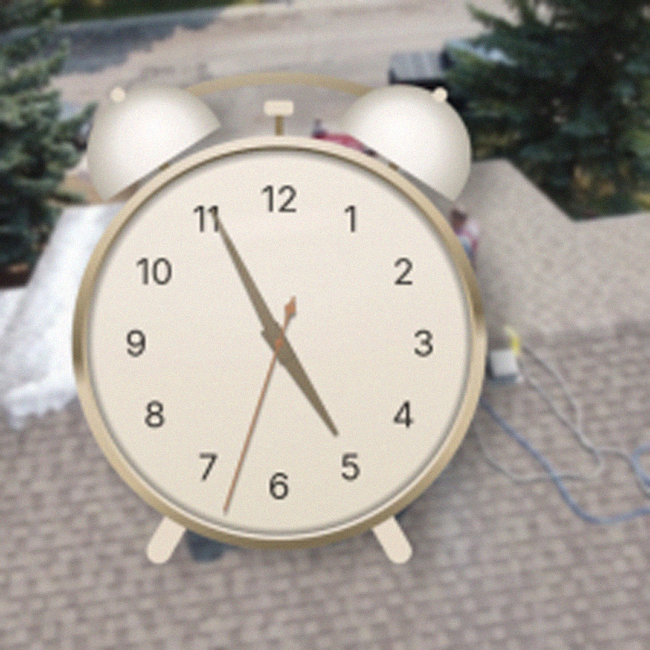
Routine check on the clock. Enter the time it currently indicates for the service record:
4:55:33
